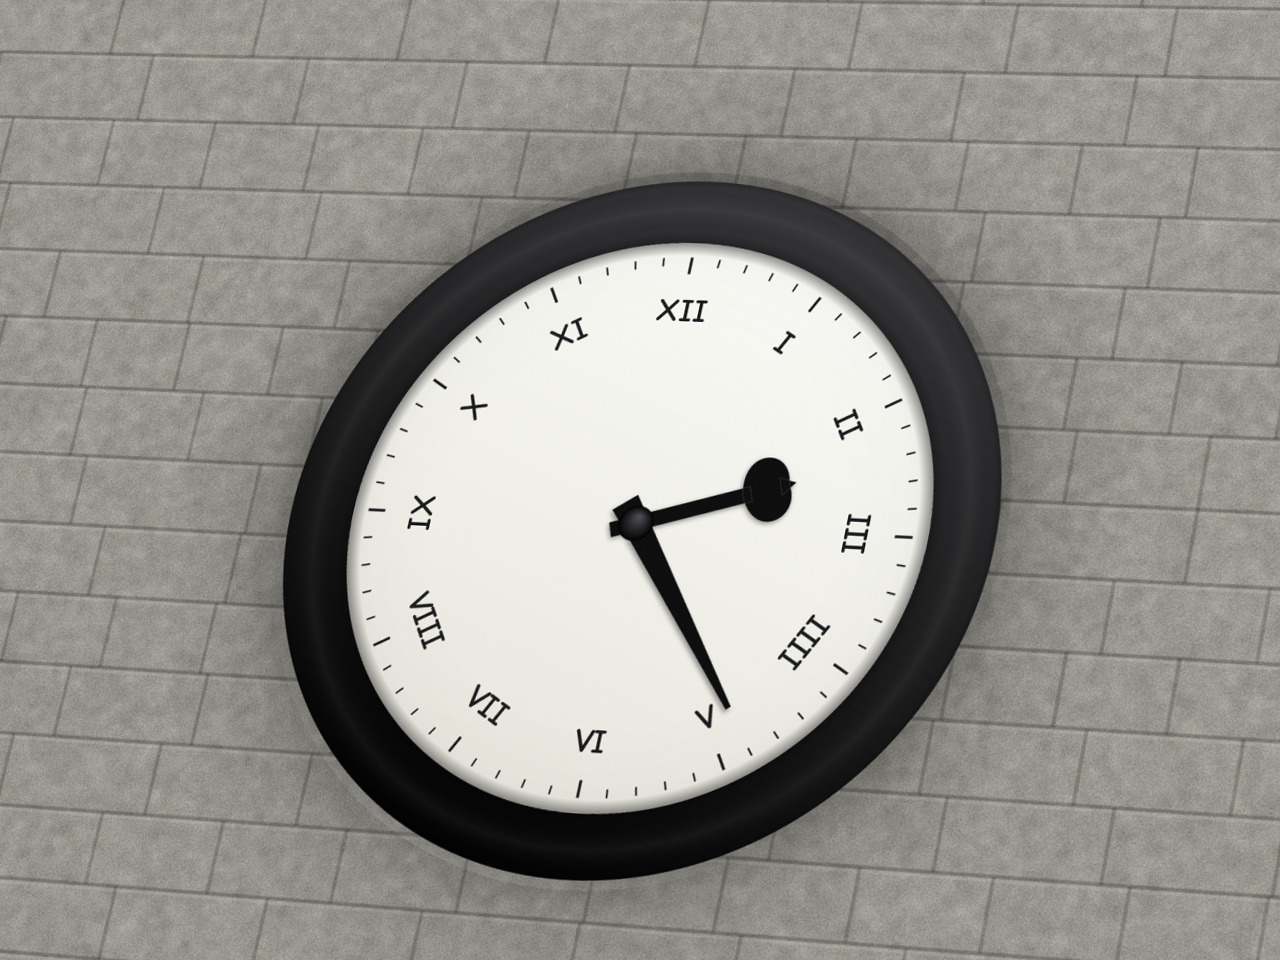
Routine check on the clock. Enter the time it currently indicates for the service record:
2:24
